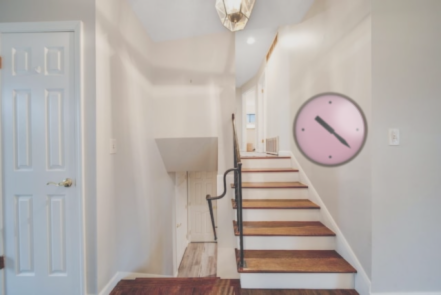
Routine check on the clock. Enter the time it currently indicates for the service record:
10:22
